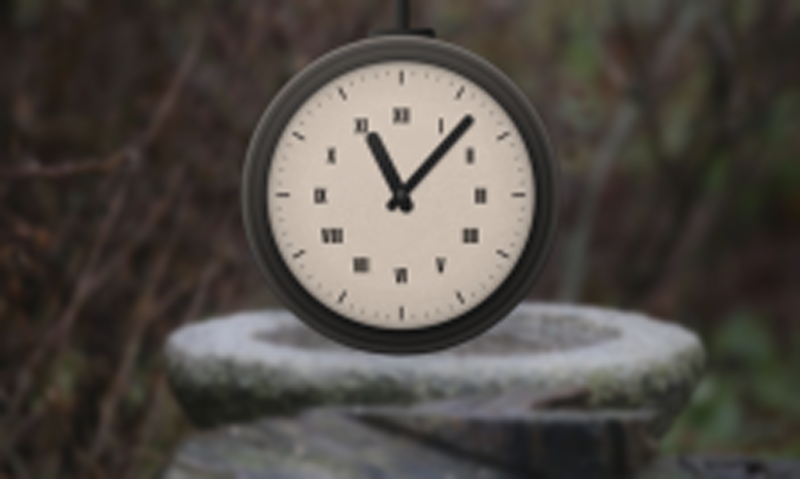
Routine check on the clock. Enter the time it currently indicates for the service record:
11:07
